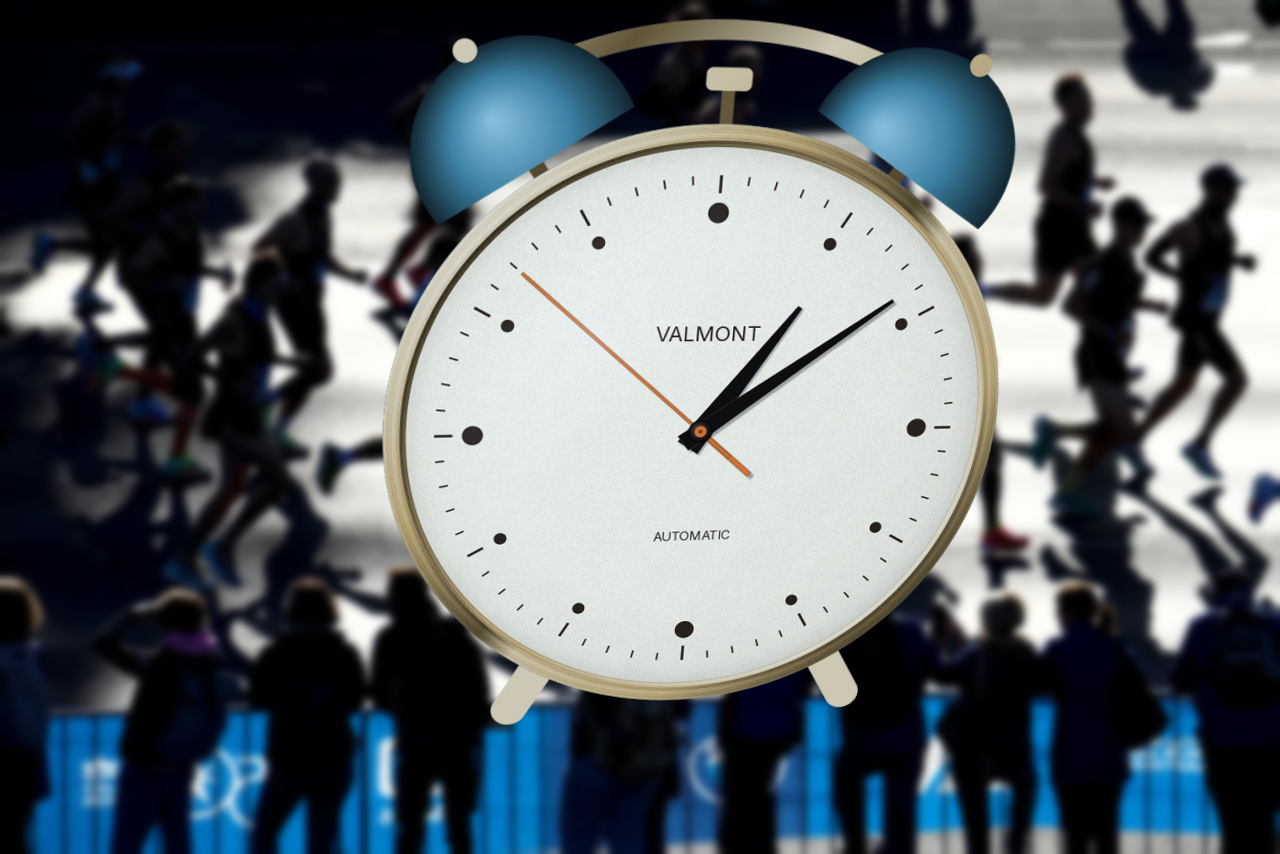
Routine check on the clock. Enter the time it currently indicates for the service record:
1:08:52
